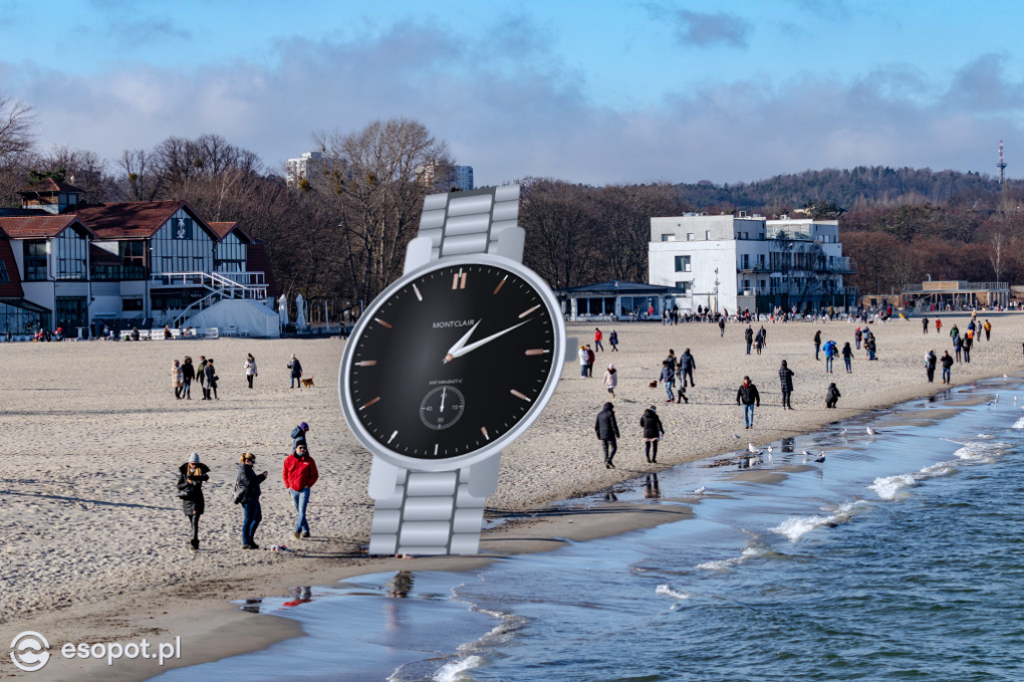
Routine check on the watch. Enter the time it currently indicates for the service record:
1:11
